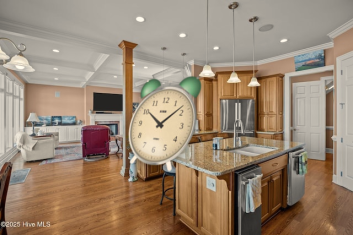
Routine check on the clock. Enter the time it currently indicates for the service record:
10:08
